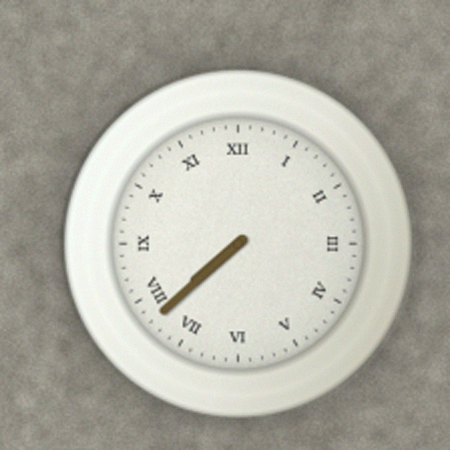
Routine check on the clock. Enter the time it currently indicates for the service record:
7:38
